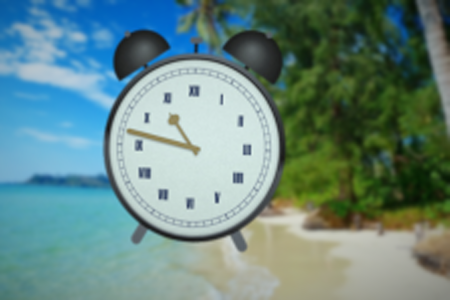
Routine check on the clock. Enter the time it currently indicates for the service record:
10:47
